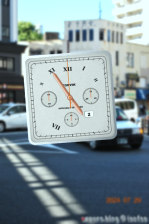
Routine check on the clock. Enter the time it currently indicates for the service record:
4:55
